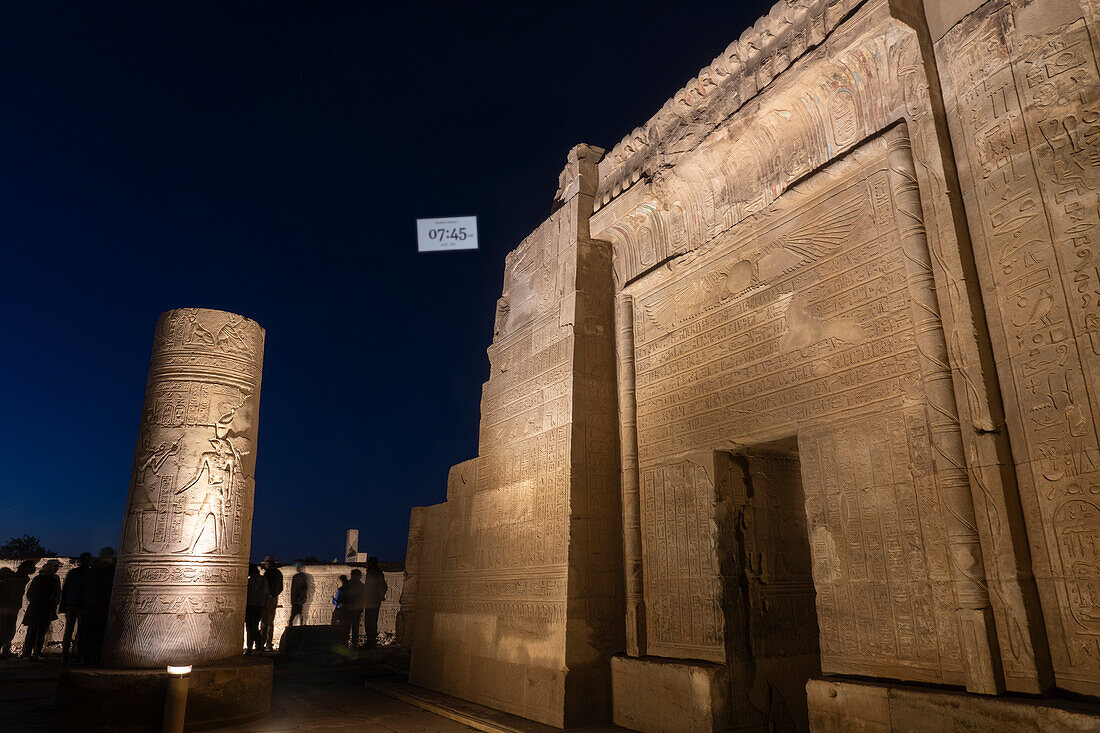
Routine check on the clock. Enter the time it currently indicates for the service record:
7:45
